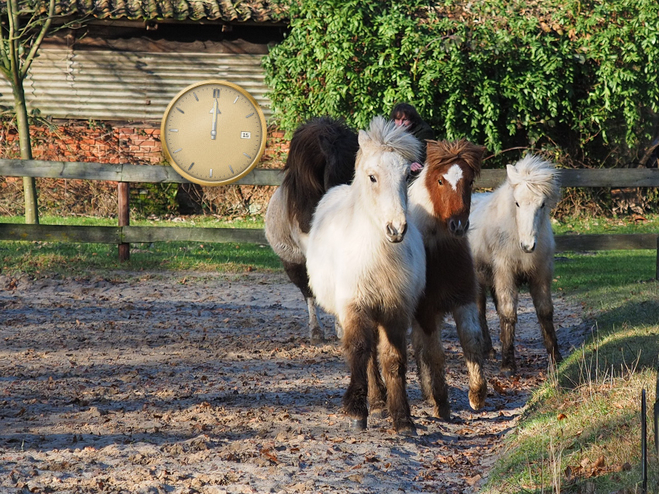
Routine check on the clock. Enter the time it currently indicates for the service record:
12:00
